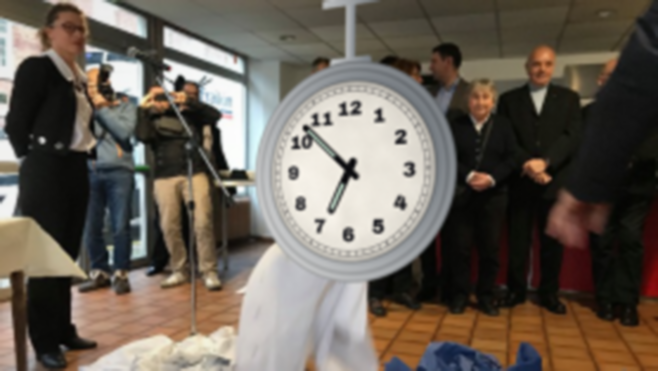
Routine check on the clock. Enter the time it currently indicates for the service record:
6:52
